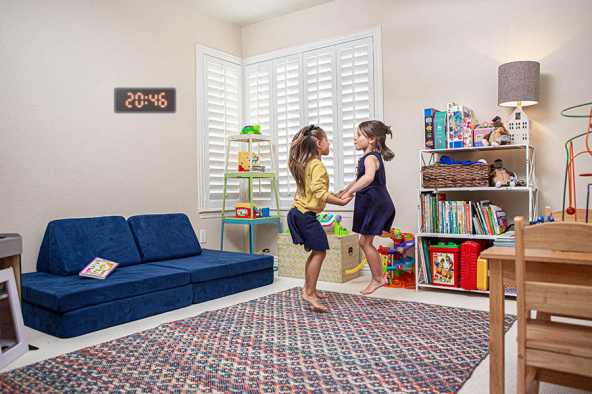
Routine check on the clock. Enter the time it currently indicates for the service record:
20:46
